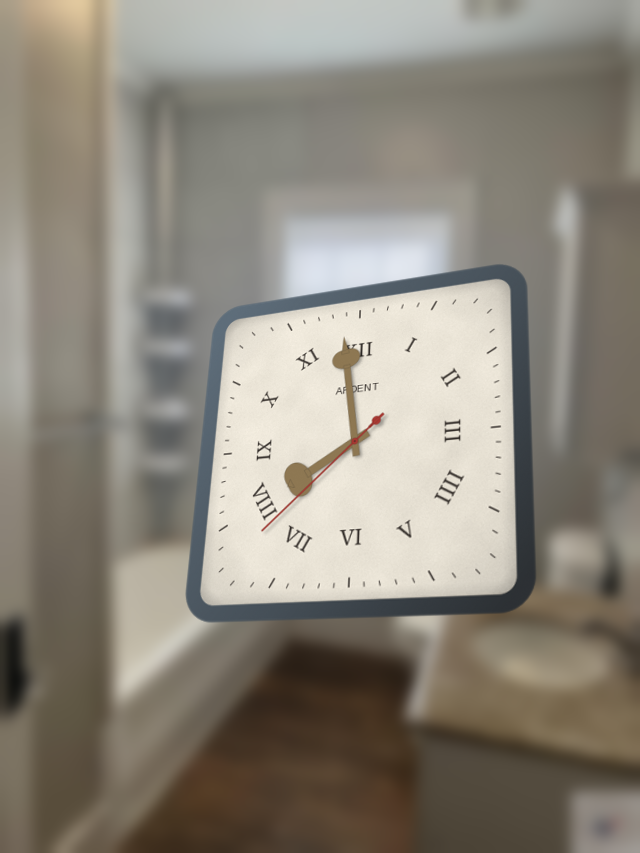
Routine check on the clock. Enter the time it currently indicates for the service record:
7:58:38
